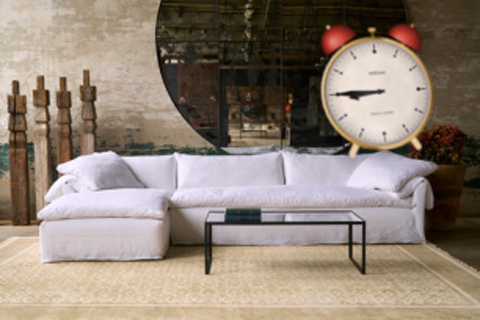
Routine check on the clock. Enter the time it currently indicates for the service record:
8:45
